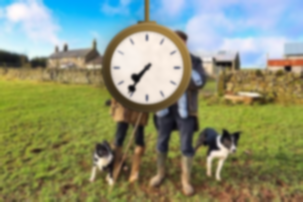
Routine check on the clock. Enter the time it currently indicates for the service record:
7:36
